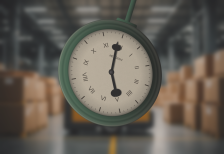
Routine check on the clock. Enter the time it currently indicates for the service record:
4:59
